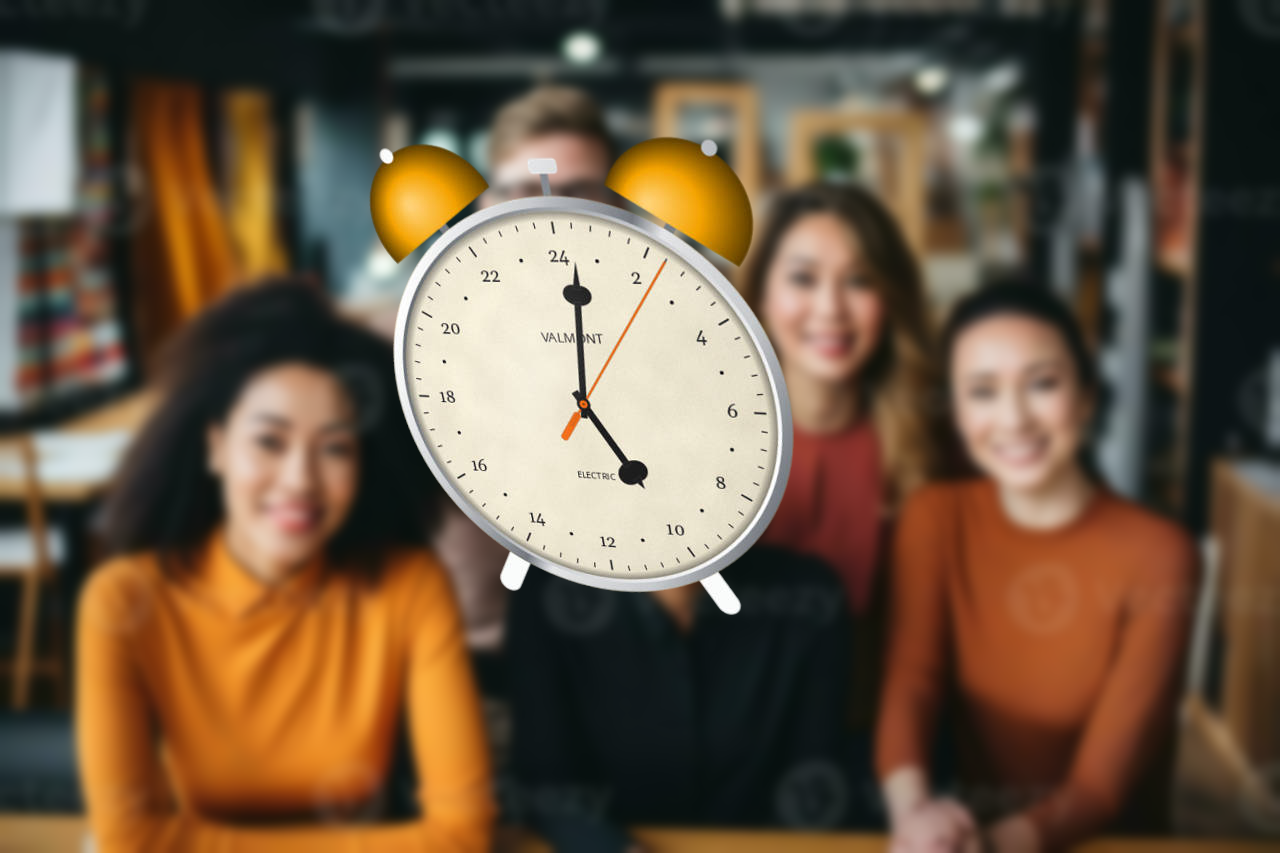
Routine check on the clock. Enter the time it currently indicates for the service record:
10:01:06
